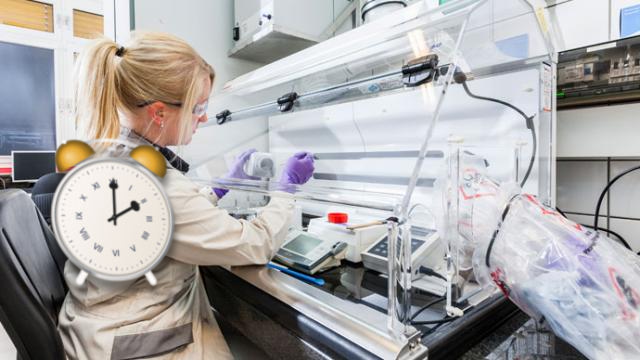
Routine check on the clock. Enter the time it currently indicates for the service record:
2:00
